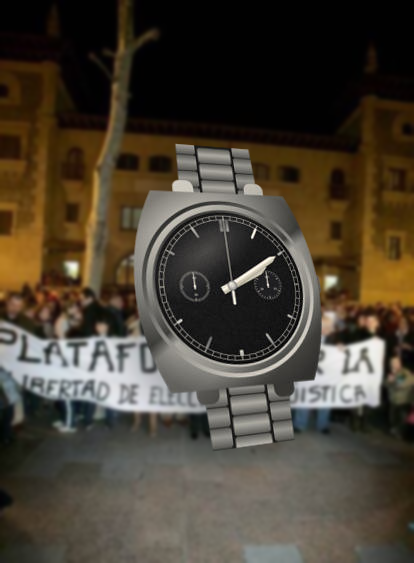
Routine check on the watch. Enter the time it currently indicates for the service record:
2:10
